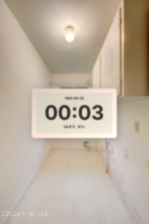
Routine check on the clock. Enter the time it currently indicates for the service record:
0:03
